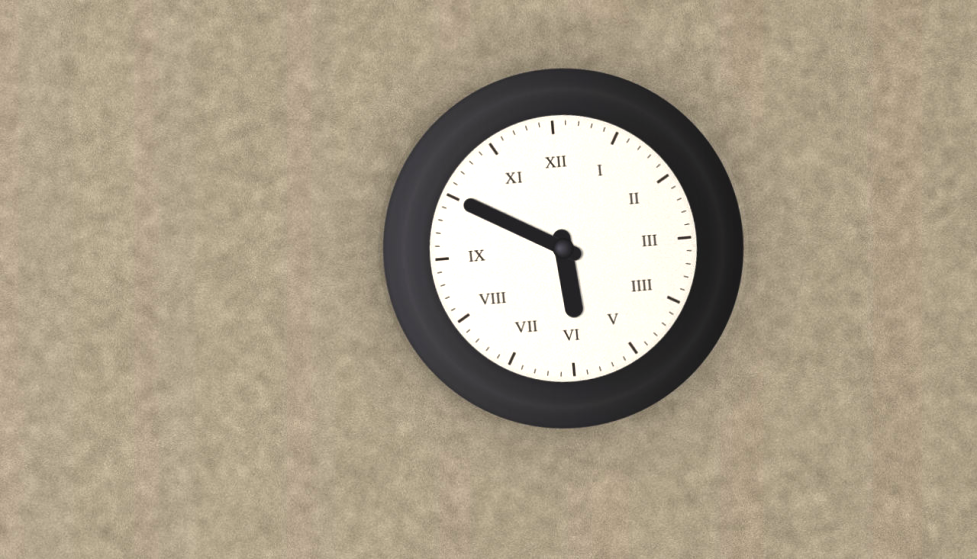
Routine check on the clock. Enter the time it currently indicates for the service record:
5:50
